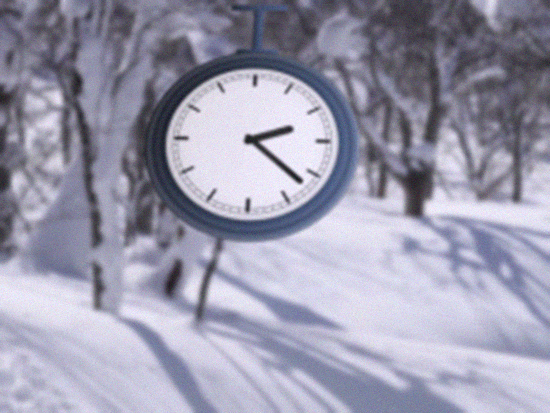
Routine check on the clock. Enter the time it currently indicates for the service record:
2:22
